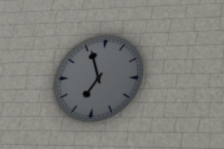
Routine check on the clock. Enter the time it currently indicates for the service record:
6:56
